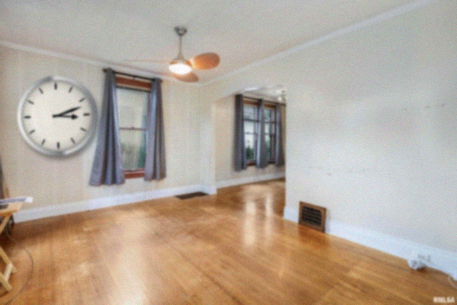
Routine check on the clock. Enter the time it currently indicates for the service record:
3:12
